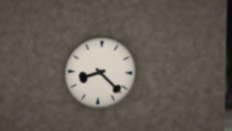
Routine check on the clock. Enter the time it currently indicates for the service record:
8:22
